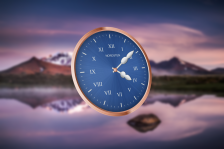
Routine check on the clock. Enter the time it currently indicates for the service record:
4:09
